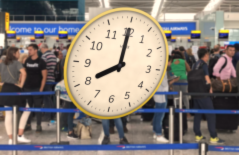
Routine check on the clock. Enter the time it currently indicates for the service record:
8:00
